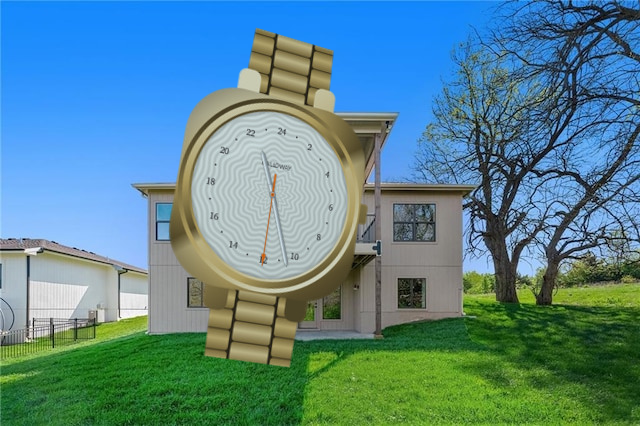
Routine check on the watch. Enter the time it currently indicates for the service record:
22:26:30
